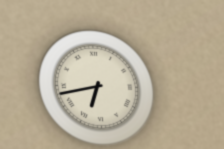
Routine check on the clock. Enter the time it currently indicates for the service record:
6:43
